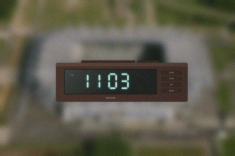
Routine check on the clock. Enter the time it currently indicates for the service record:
11:03
